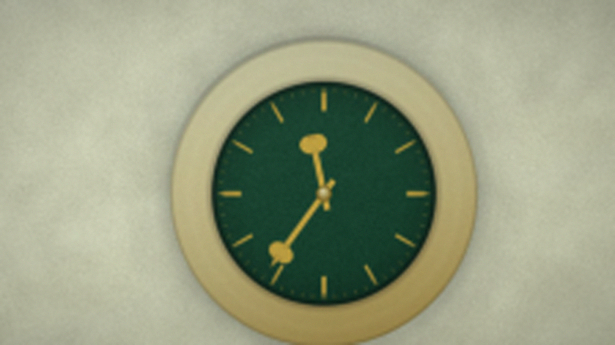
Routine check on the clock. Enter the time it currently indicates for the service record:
11:36
